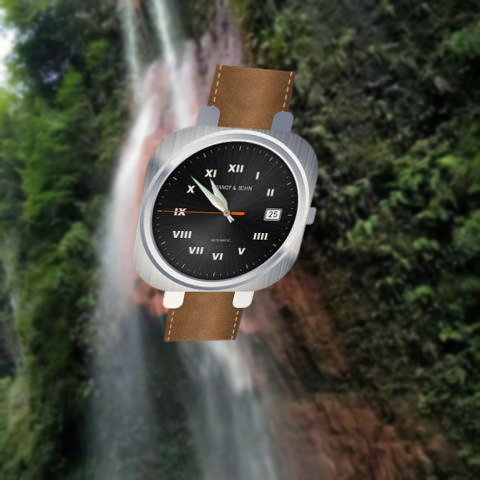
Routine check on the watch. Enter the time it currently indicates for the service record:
10:51:45
